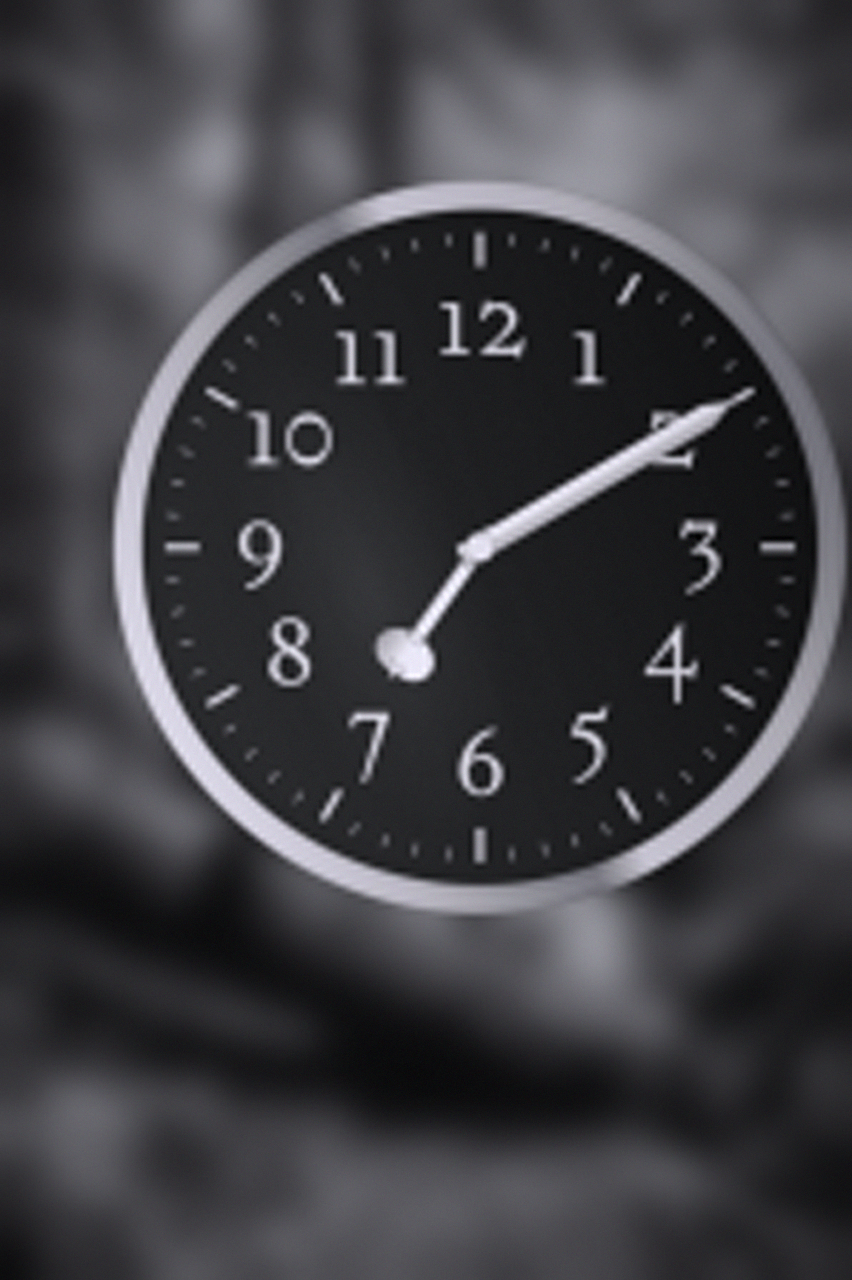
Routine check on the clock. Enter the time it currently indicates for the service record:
7:10
